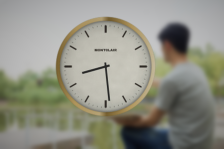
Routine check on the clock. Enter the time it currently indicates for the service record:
8:29
